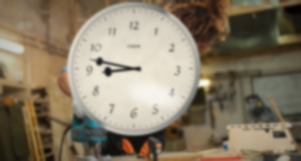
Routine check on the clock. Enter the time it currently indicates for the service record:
8:47
